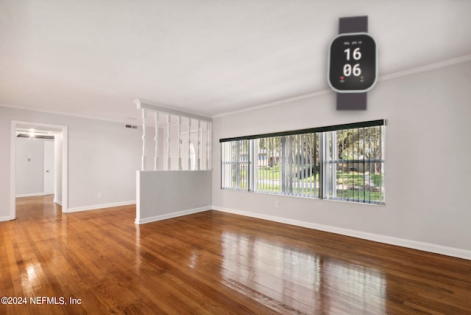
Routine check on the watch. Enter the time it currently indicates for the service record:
16:06
